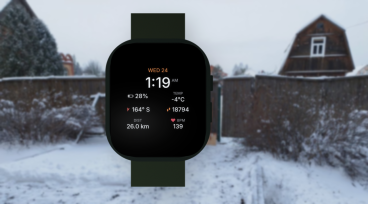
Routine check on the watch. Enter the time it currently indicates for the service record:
1:19
